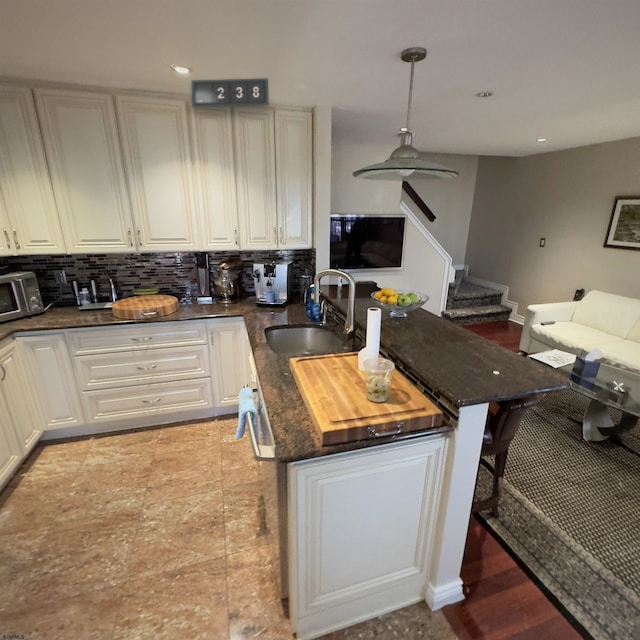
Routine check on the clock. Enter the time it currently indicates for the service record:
2:38
